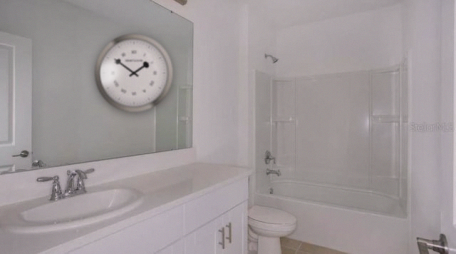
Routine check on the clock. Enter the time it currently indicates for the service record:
1:51
